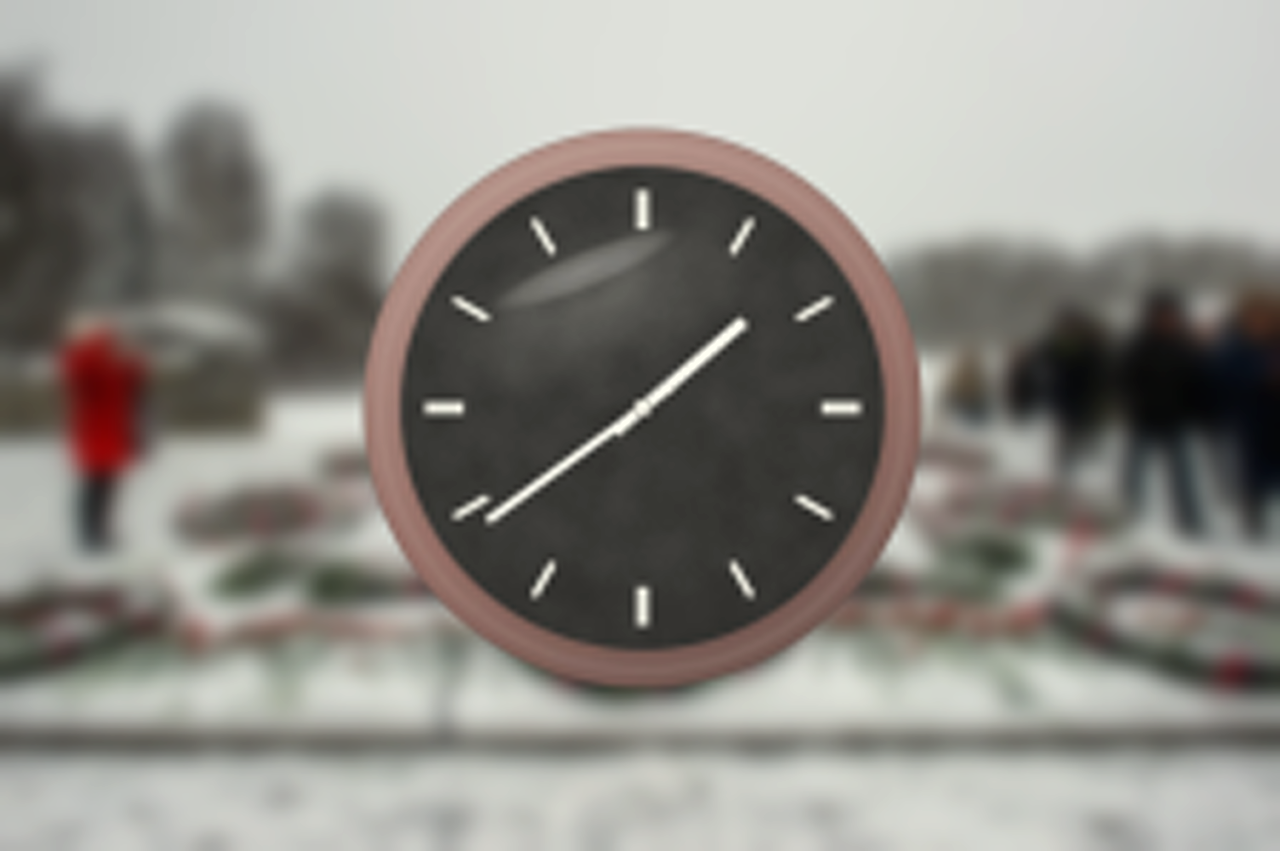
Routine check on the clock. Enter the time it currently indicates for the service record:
1:39
